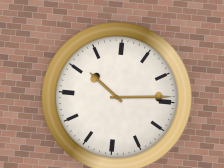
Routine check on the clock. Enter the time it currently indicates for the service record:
10:14
